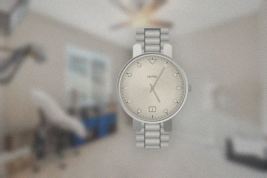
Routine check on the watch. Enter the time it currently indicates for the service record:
5:05
